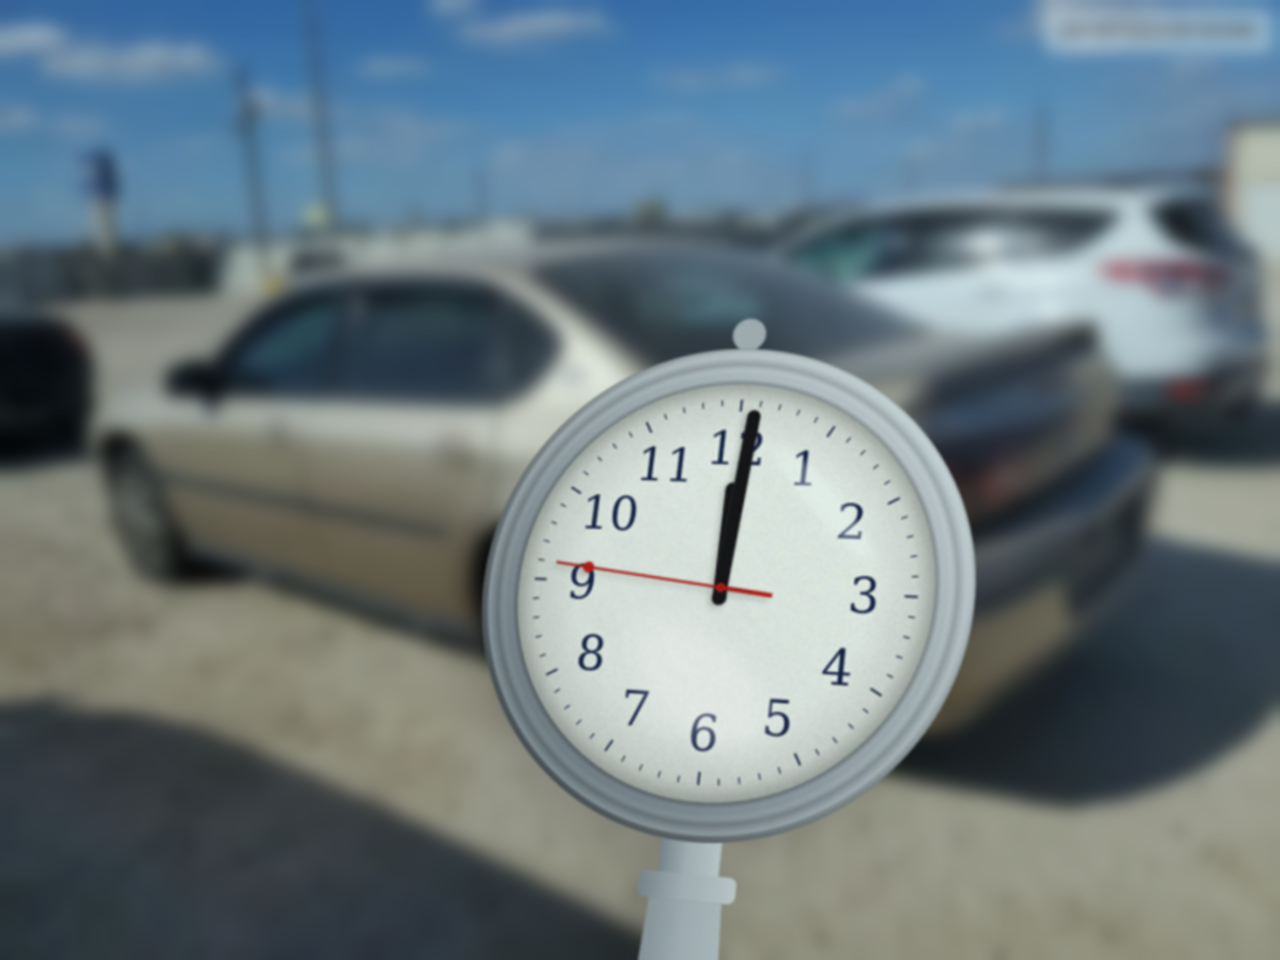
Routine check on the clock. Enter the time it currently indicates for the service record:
12:00:46
